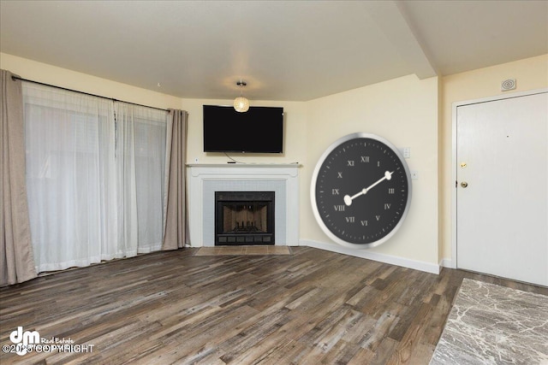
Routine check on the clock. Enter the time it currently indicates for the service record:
8:10
